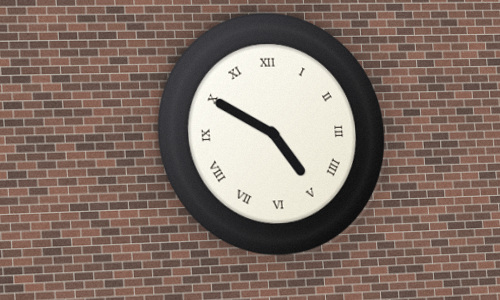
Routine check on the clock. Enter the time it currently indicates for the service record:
4:50
